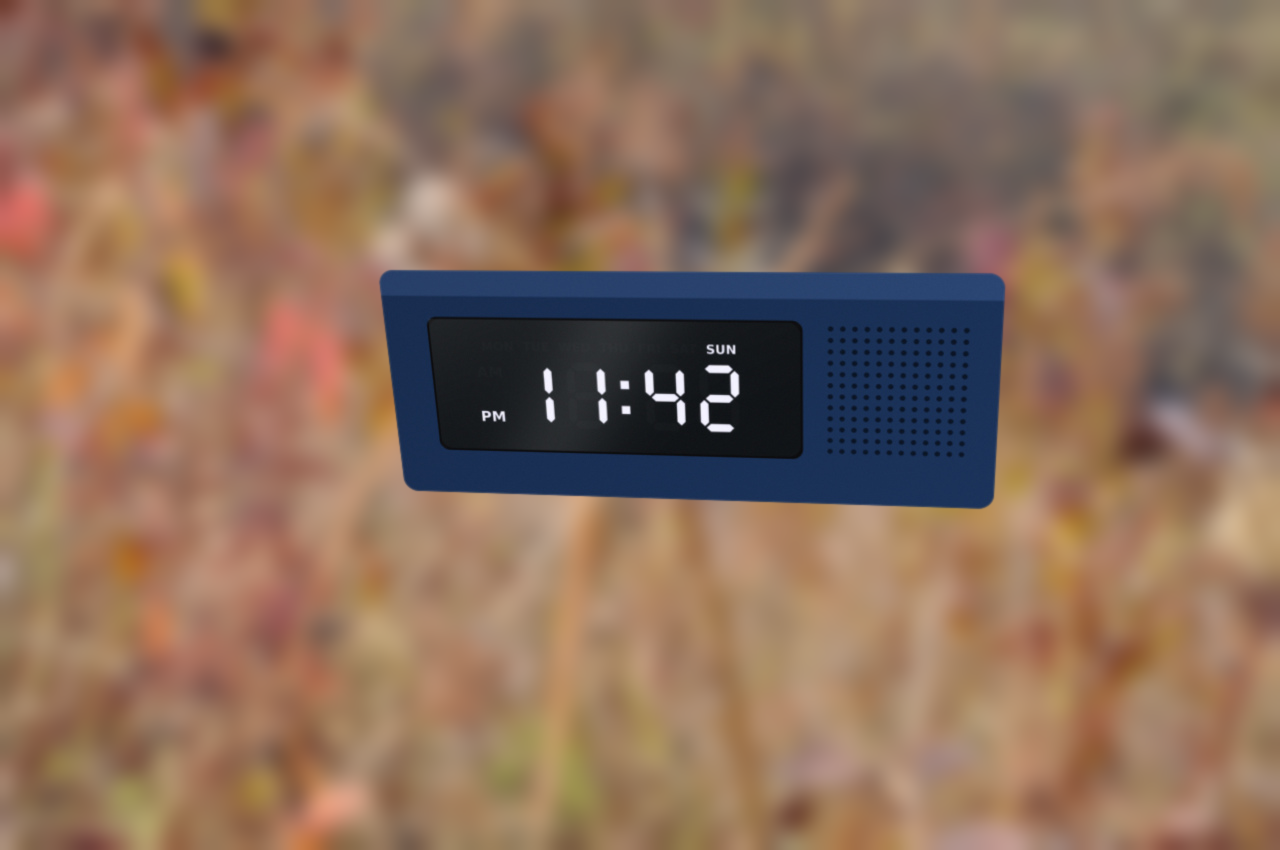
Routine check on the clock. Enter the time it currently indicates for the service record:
11:42
